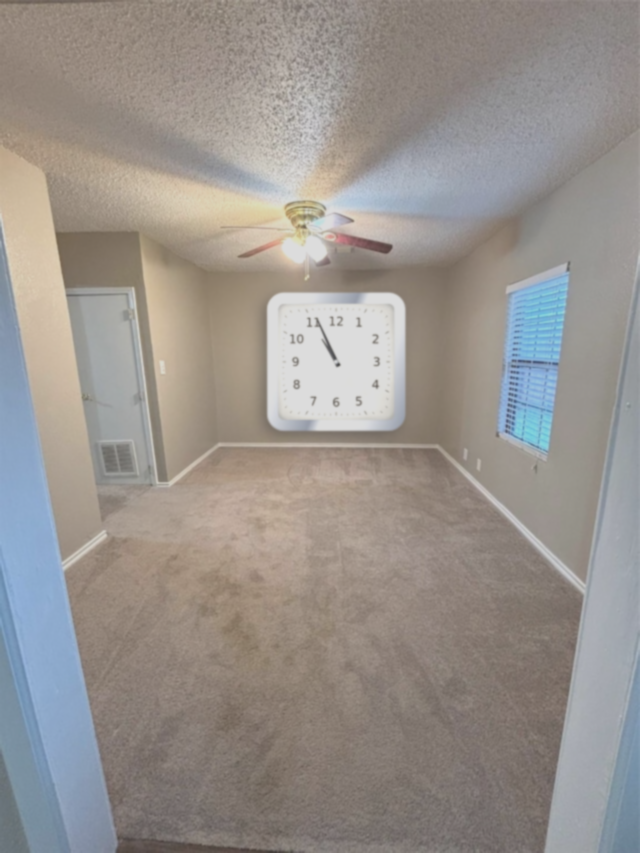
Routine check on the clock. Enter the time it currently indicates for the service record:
10:56
